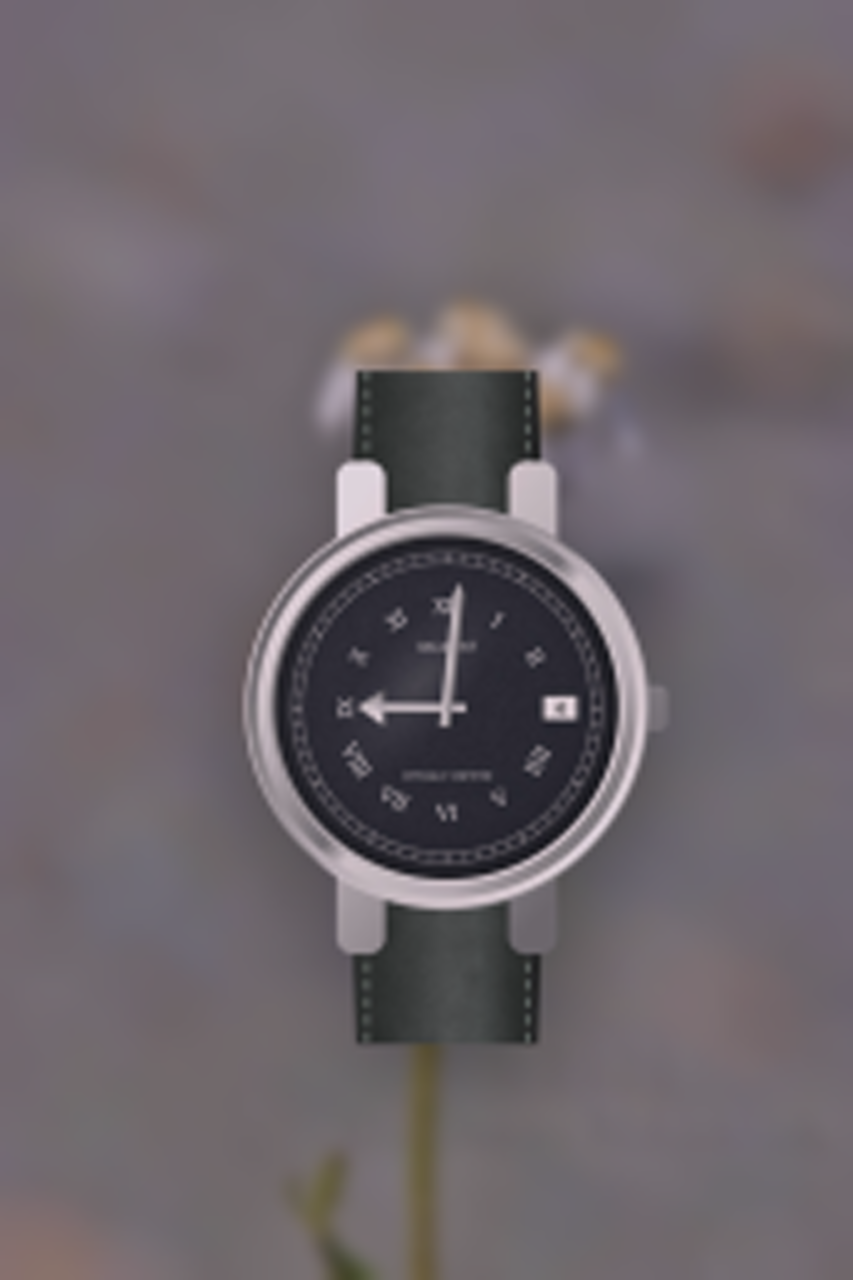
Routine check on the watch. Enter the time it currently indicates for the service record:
9:01
